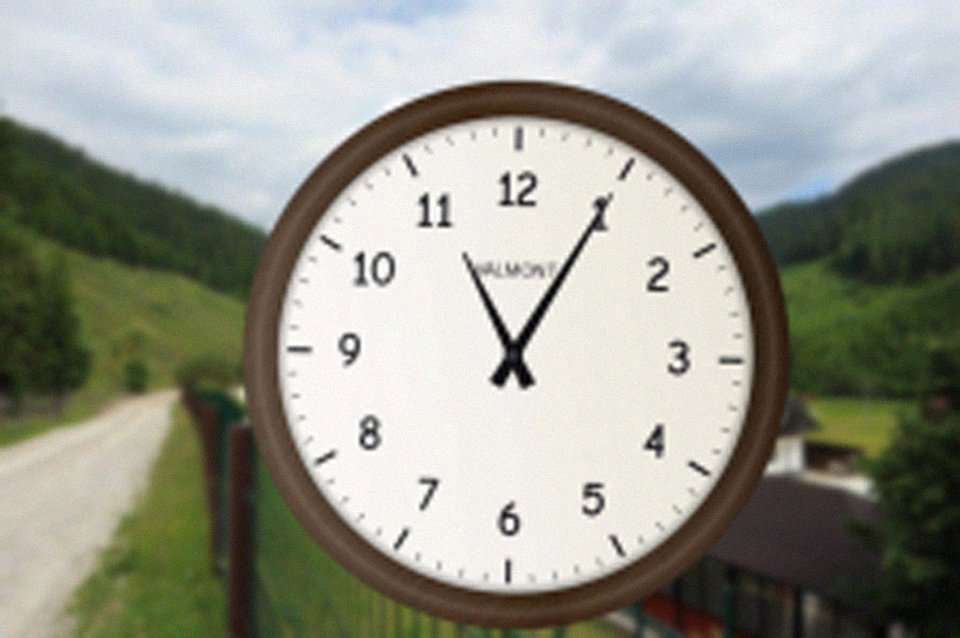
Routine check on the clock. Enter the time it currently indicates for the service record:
11:05
